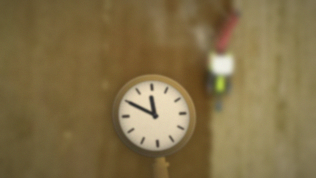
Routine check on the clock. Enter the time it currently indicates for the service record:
11:50
